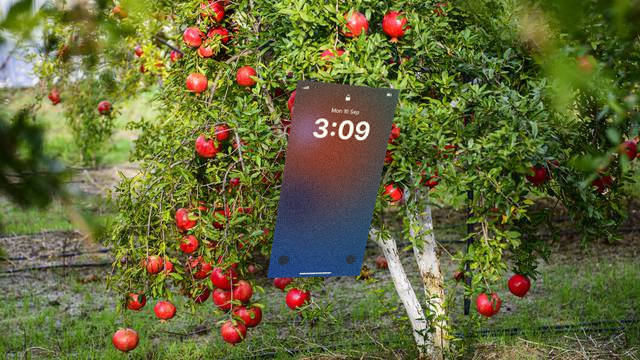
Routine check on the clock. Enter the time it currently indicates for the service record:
3:09
